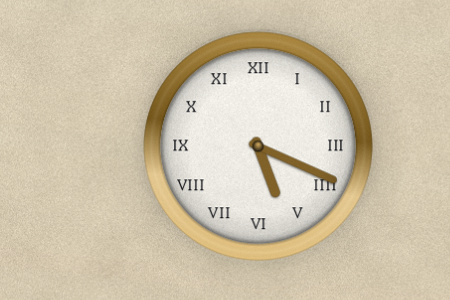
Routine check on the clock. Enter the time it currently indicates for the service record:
5:19
